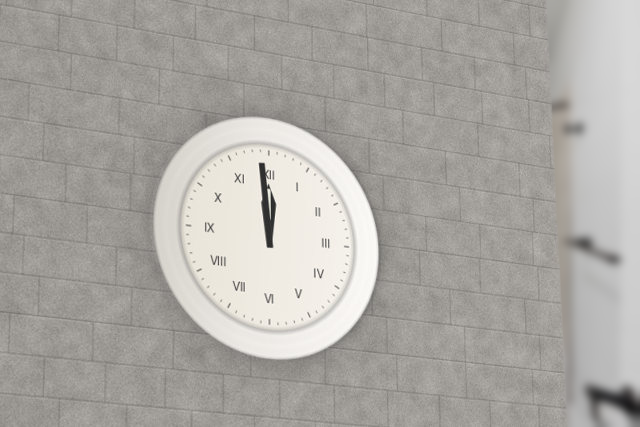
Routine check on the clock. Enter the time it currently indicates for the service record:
11:59
